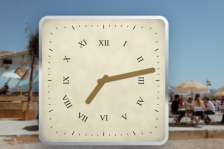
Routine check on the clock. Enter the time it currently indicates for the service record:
7:13
